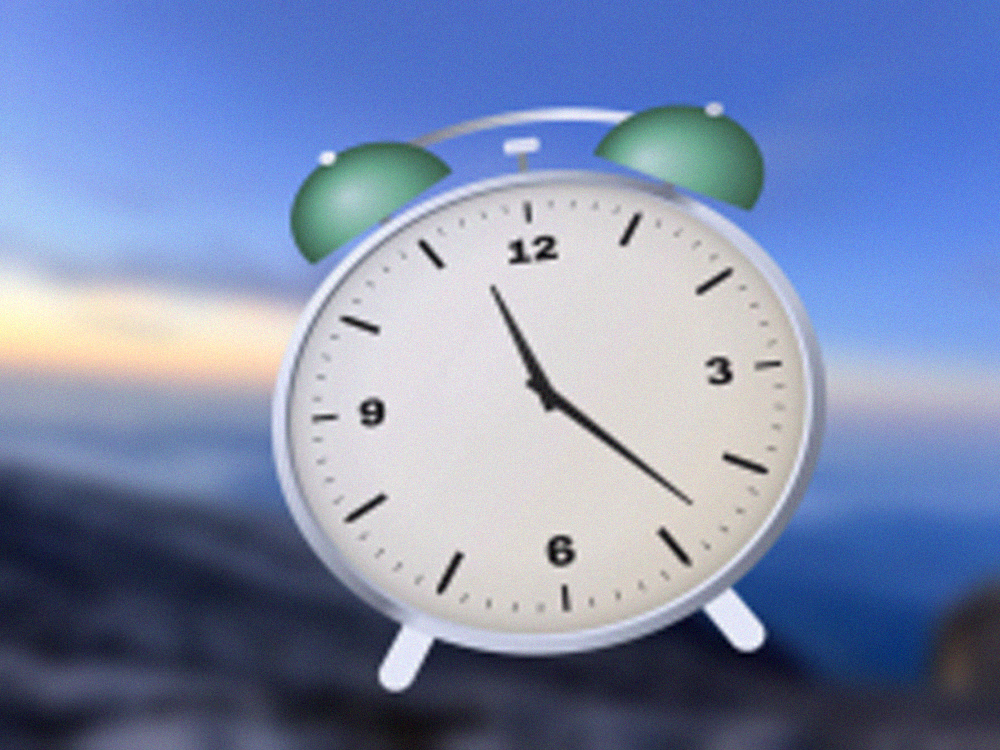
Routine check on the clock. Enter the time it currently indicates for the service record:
11:23
